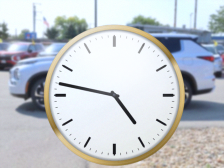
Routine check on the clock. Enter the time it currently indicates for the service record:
4:47
